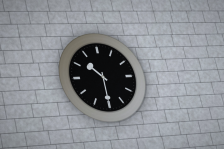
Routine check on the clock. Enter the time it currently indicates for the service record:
10:30
